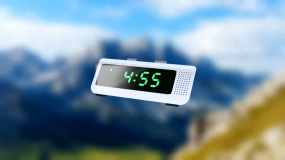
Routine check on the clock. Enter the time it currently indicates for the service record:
4:55
